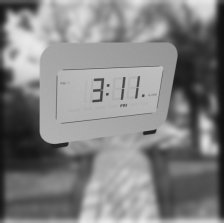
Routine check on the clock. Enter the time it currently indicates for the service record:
3:11
